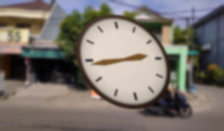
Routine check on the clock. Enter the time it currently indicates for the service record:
2:44
